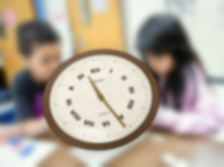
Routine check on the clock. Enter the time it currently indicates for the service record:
11:26
